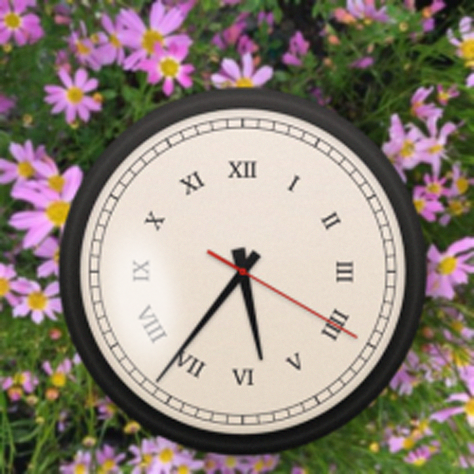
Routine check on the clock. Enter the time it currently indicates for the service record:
5:36:20
